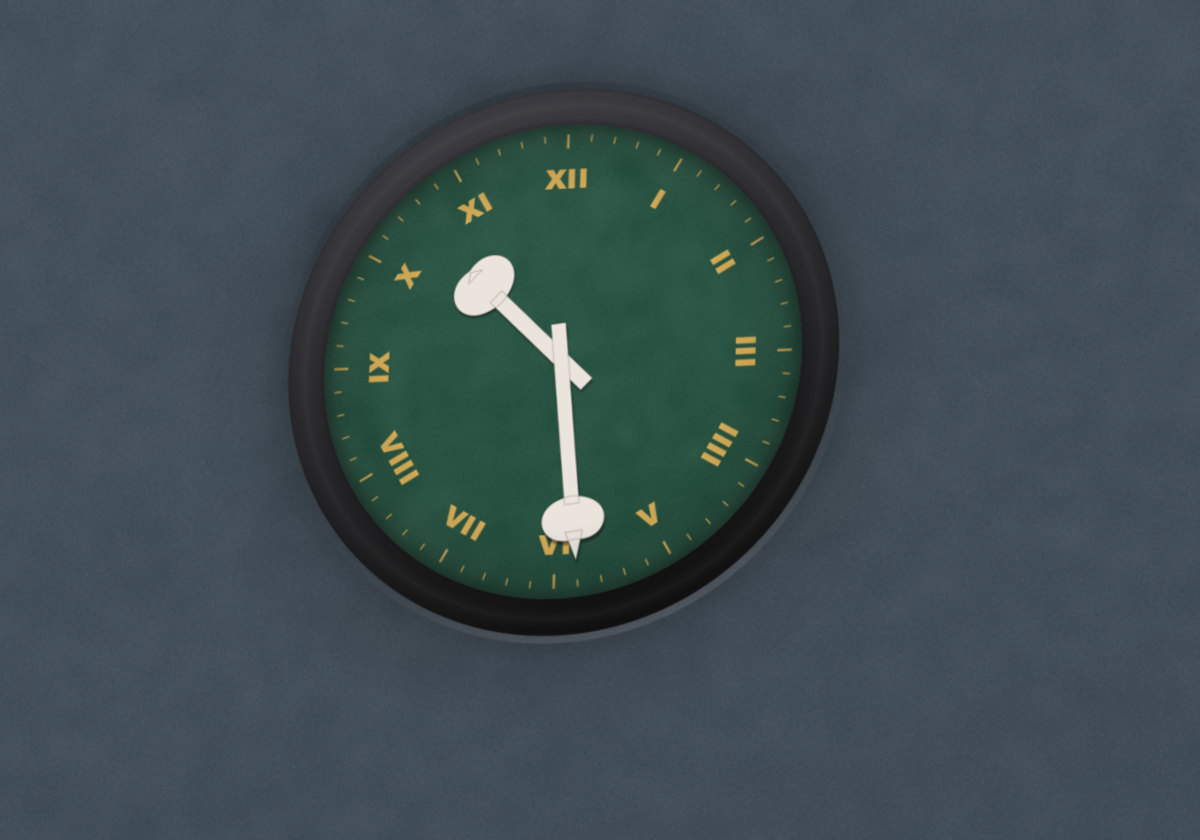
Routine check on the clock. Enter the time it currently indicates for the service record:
10:29
